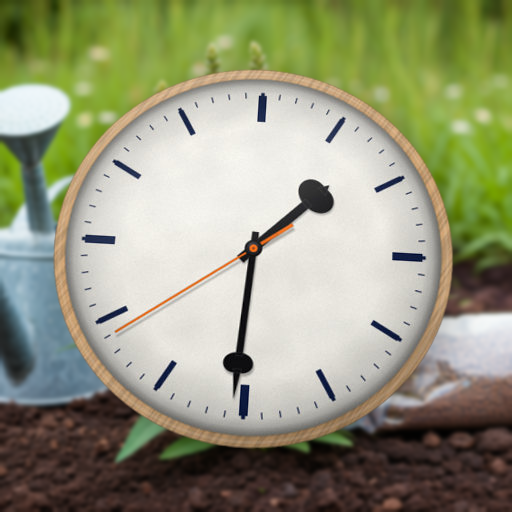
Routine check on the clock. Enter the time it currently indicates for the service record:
1:30:39
